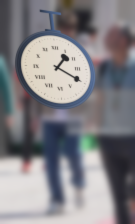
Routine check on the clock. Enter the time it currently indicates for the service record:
1:20
